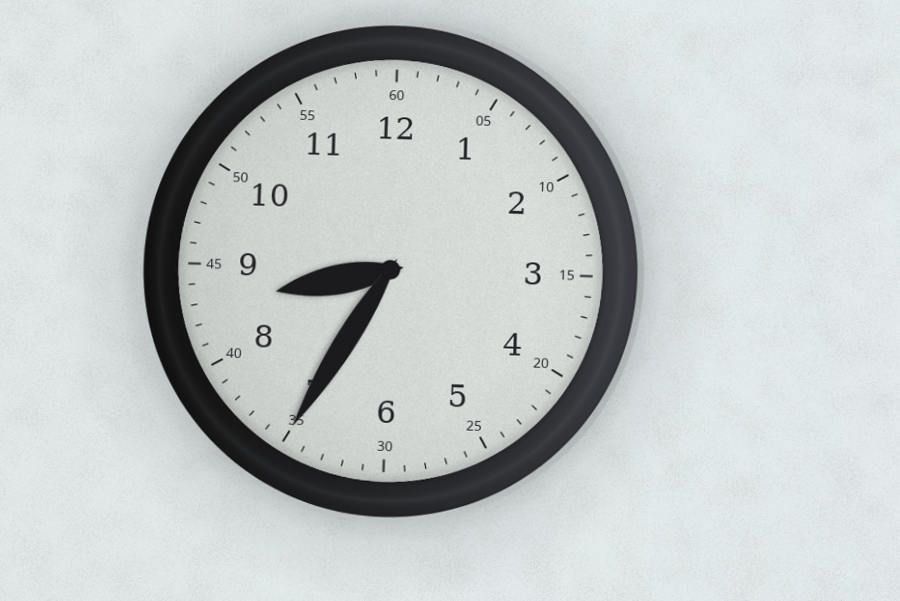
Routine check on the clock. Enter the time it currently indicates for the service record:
8:35
